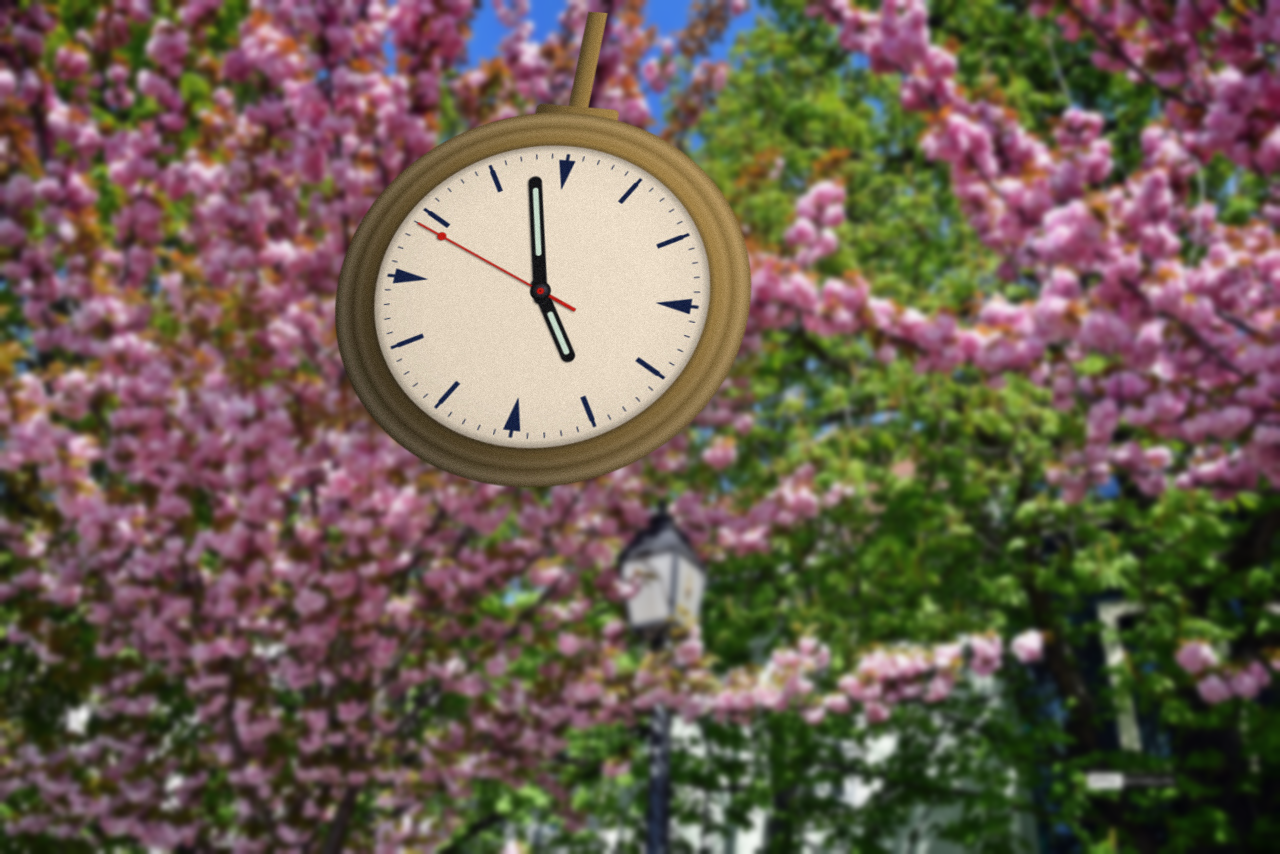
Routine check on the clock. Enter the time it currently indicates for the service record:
4:57:49
